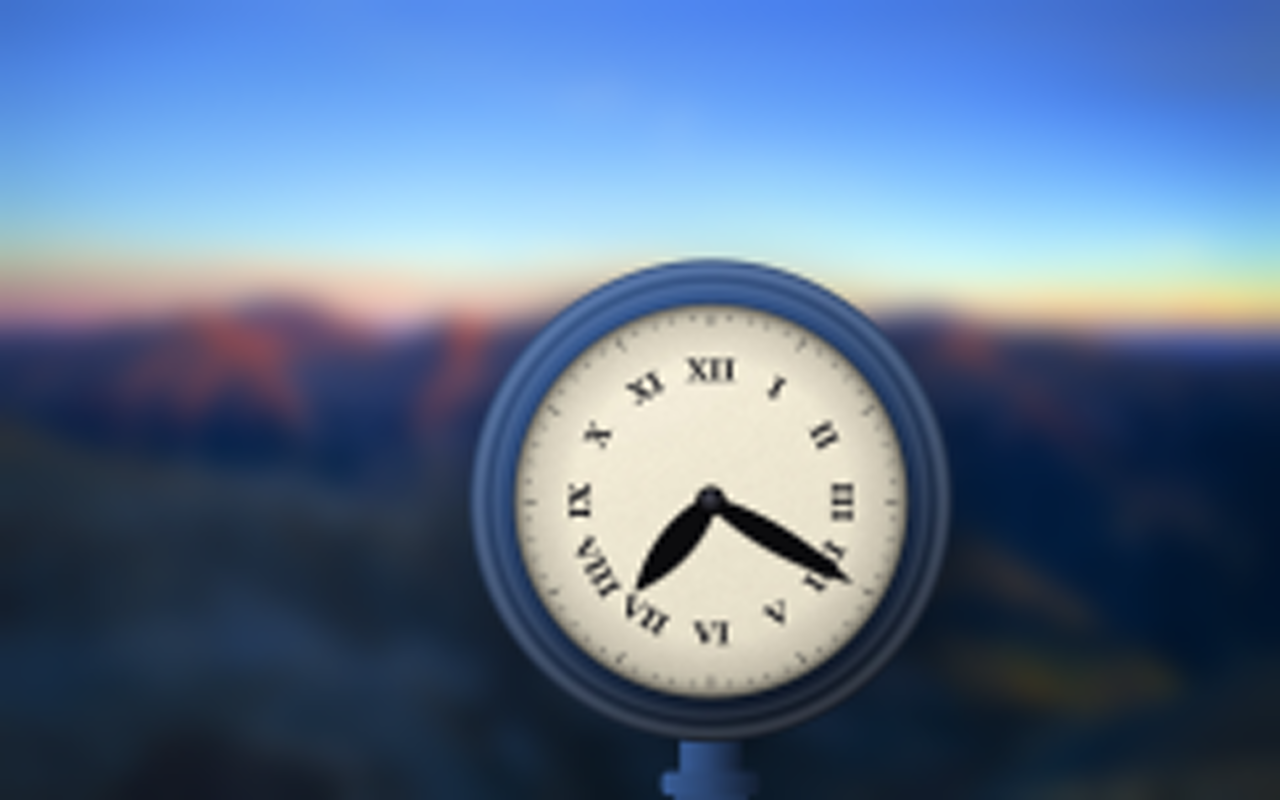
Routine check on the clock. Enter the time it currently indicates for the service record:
7:20
